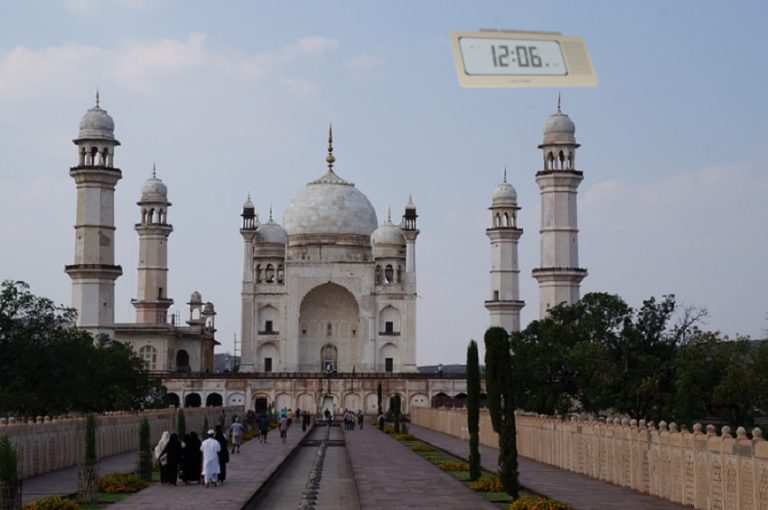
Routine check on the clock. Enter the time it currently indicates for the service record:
12:06
